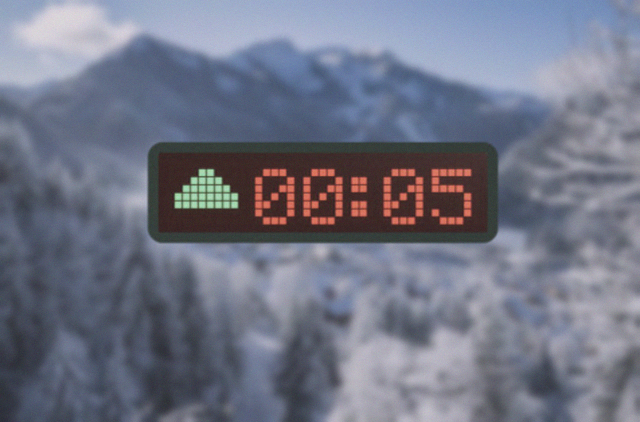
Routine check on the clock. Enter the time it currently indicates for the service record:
0:05
